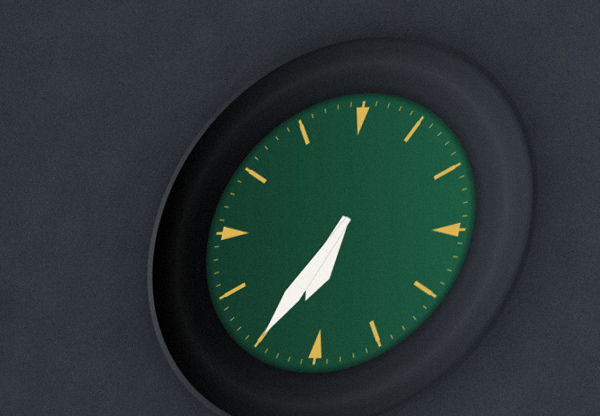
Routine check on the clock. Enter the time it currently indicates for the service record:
6:35
